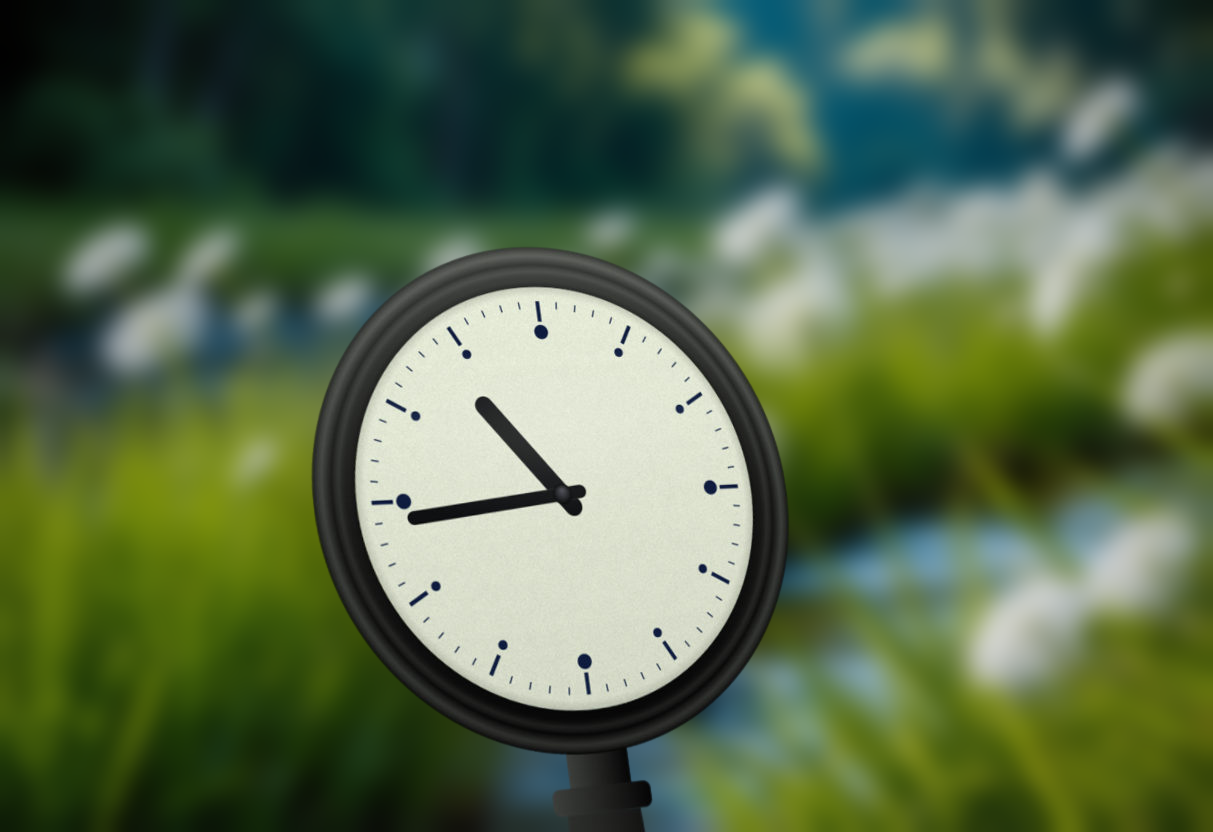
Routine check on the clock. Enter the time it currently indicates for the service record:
10:44
